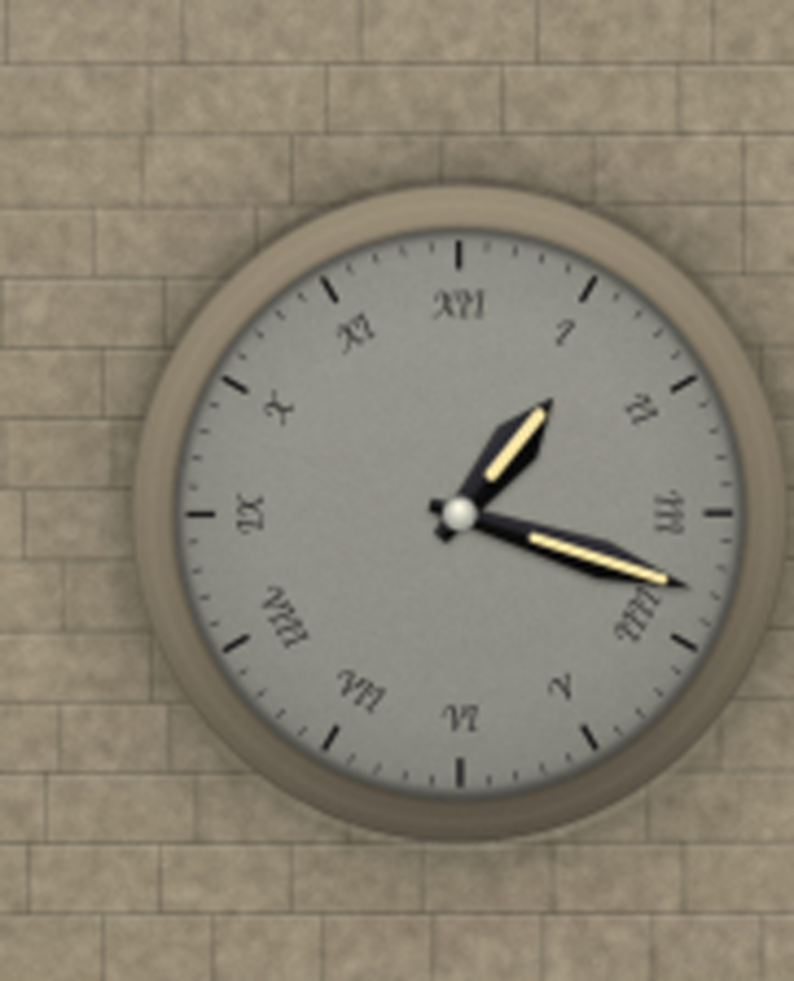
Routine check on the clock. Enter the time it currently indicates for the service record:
1:18
